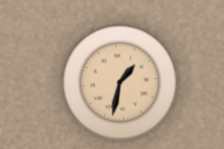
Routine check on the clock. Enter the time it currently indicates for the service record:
1:33
